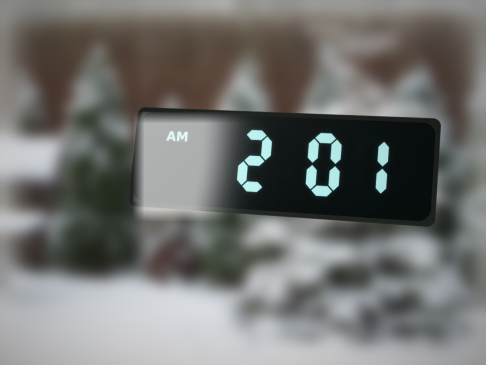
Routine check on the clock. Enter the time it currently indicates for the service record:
2:01
